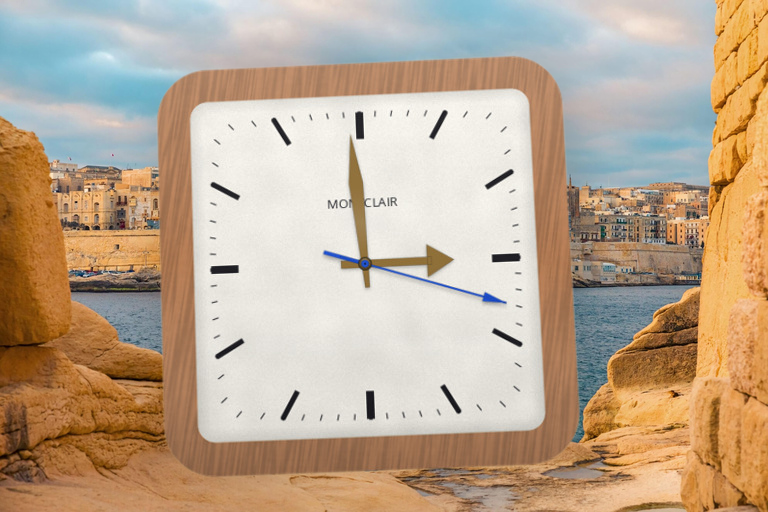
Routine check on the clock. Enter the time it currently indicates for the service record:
2:59:18
